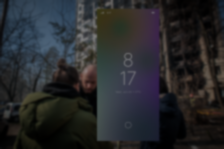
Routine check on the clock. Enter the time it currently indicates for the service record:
8:17
